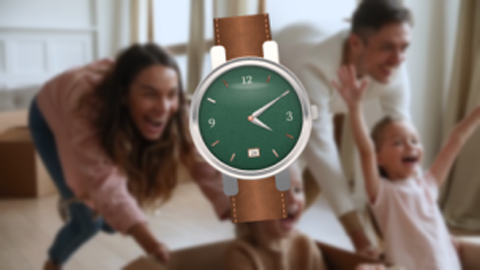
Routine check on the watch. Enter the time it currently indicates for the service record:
4:10
